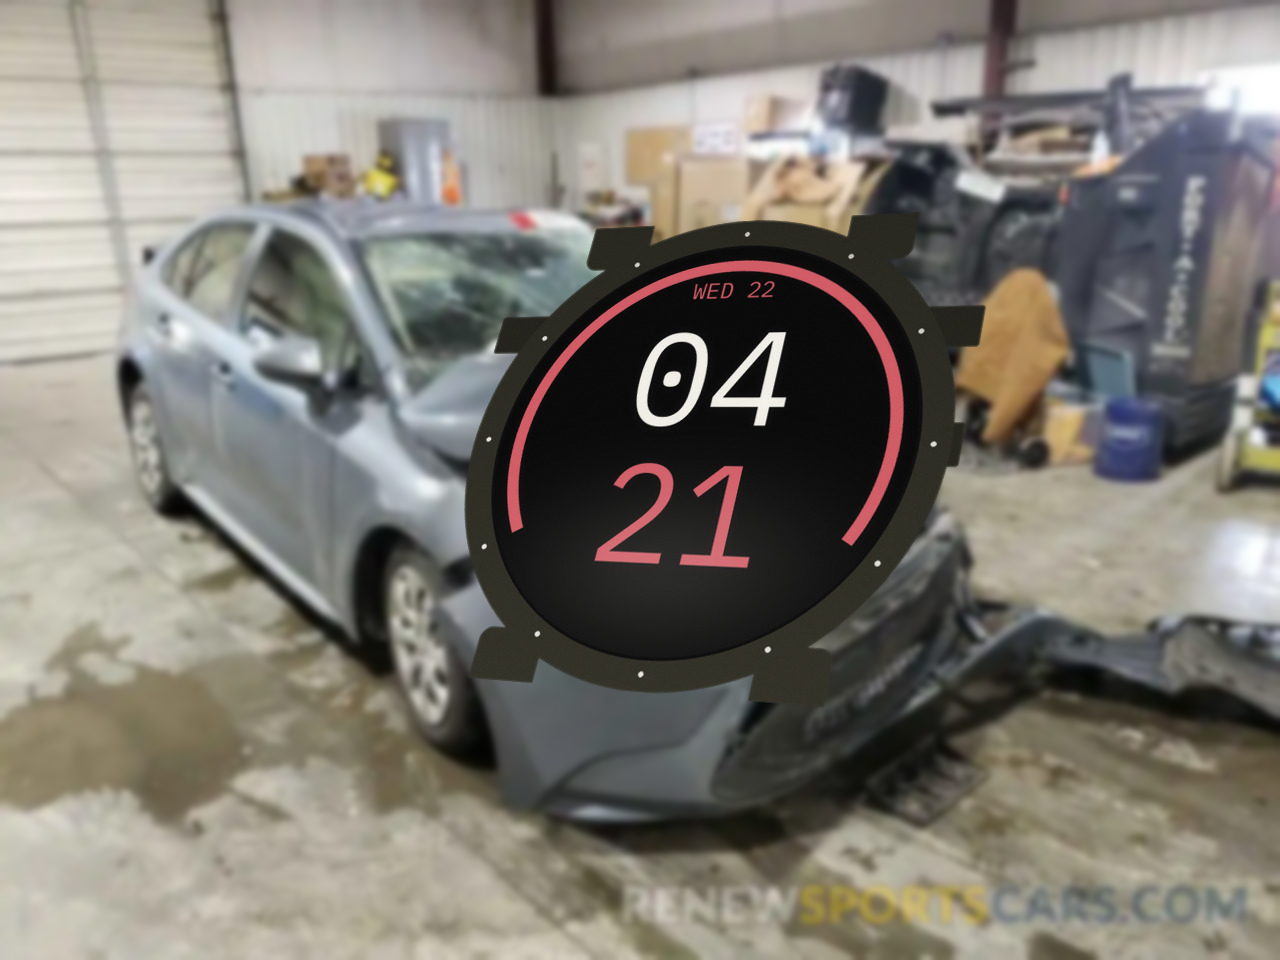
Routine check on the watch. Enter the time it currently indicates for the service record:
4:21
